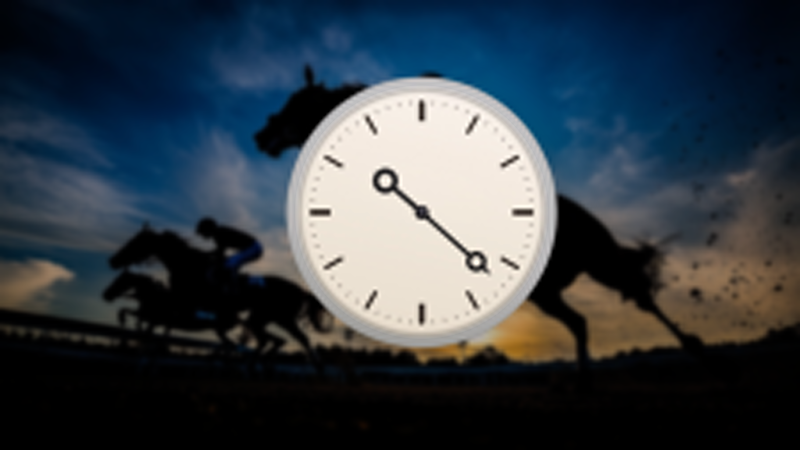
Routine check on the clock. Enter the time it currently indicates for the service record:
10:22
